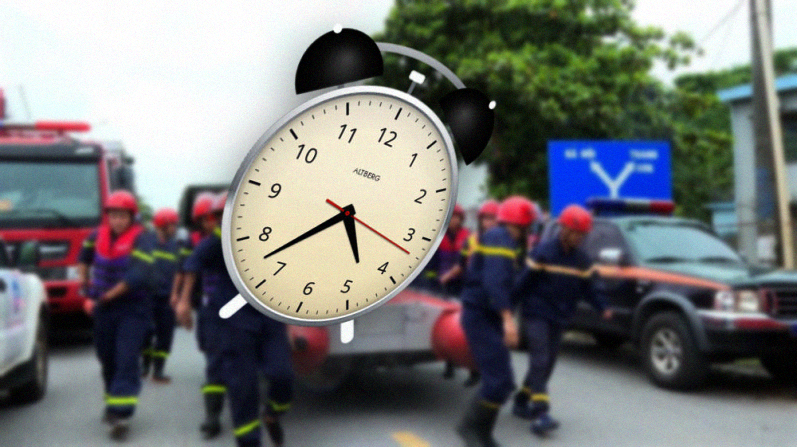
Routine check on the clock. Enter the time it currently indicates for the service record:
4:37:17
